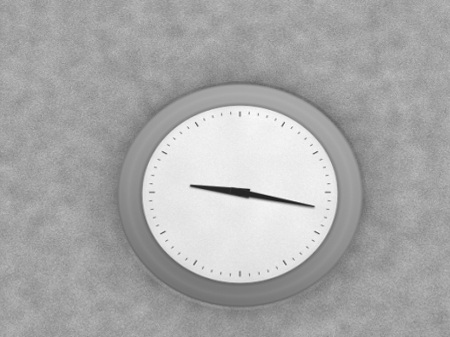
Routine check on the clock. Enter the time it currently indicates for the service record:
9:17
